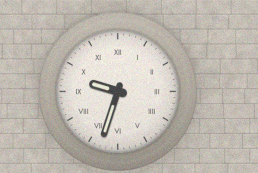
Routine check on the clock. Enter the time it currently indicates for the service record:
9:33
